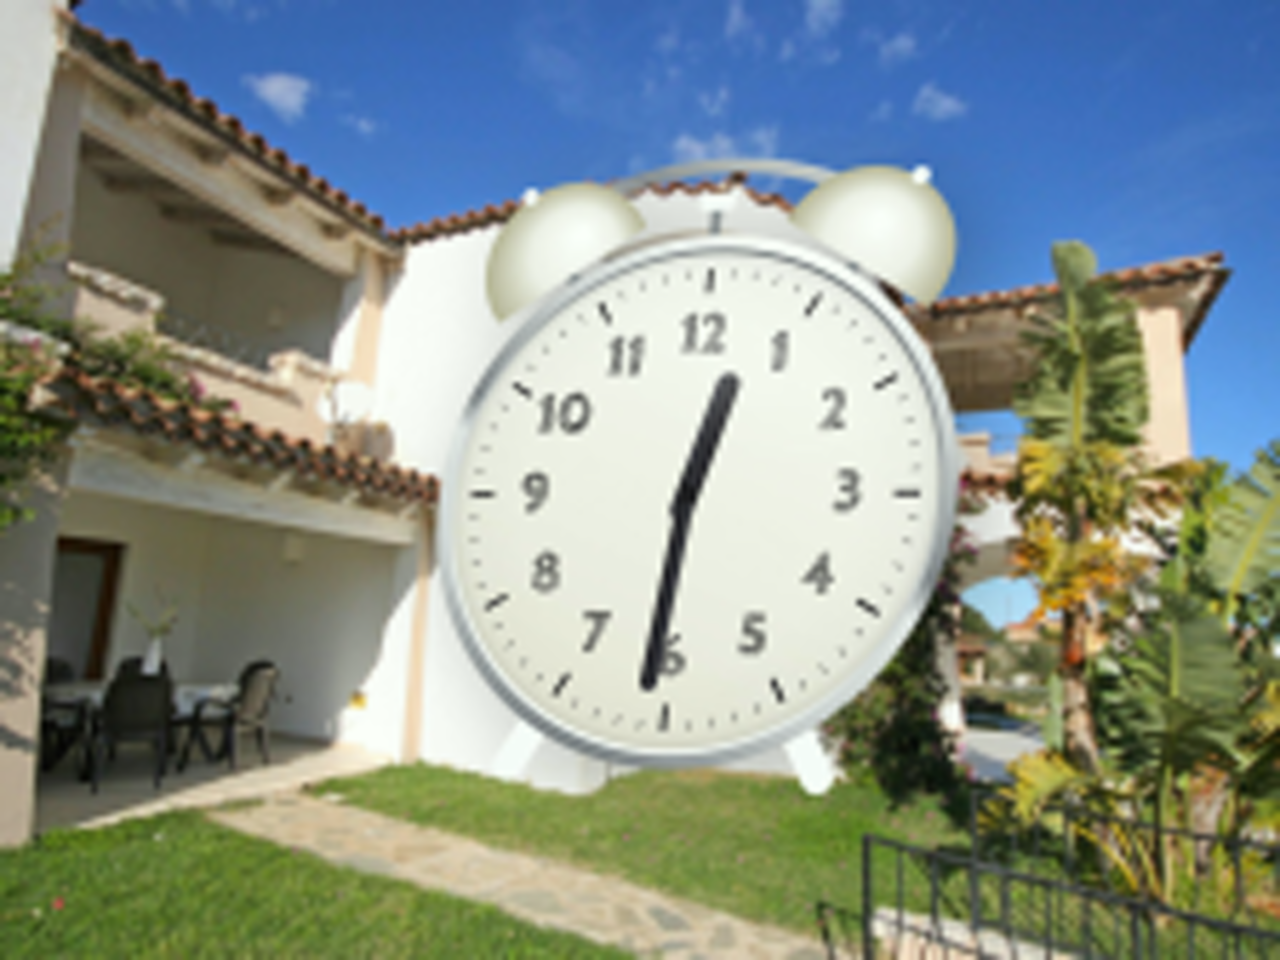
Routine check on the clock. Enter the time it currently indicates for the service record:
12:31
